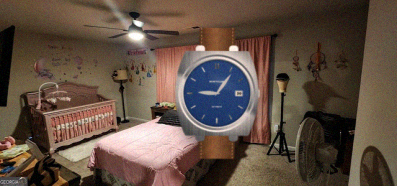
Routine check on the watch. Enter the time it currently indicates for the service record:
9:06
